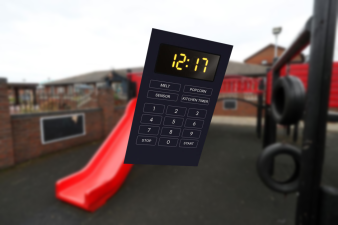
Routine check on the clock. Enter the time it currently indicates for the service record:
12:17
